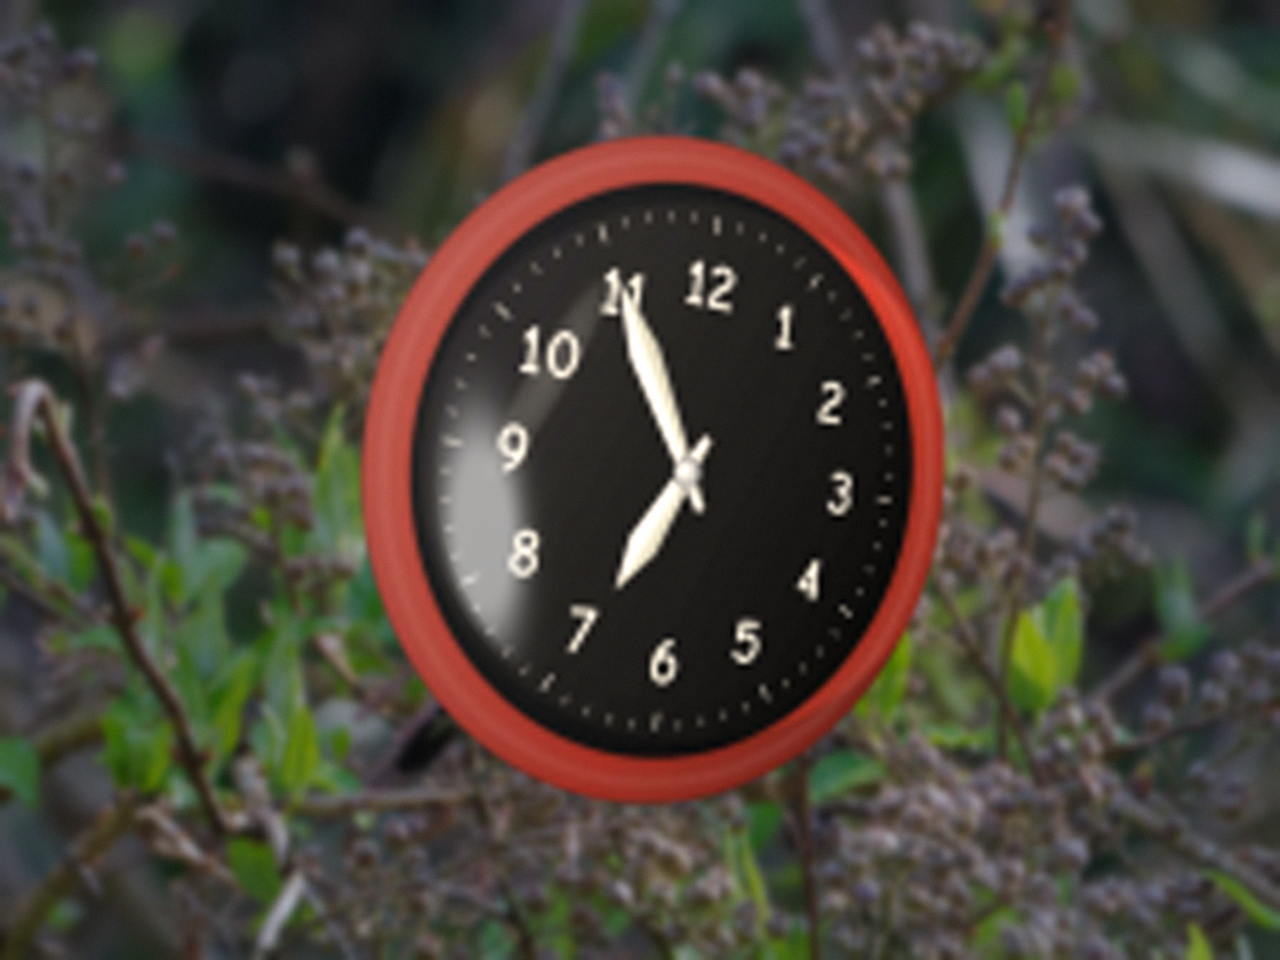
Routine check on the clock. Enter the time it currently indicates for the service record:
6:55
